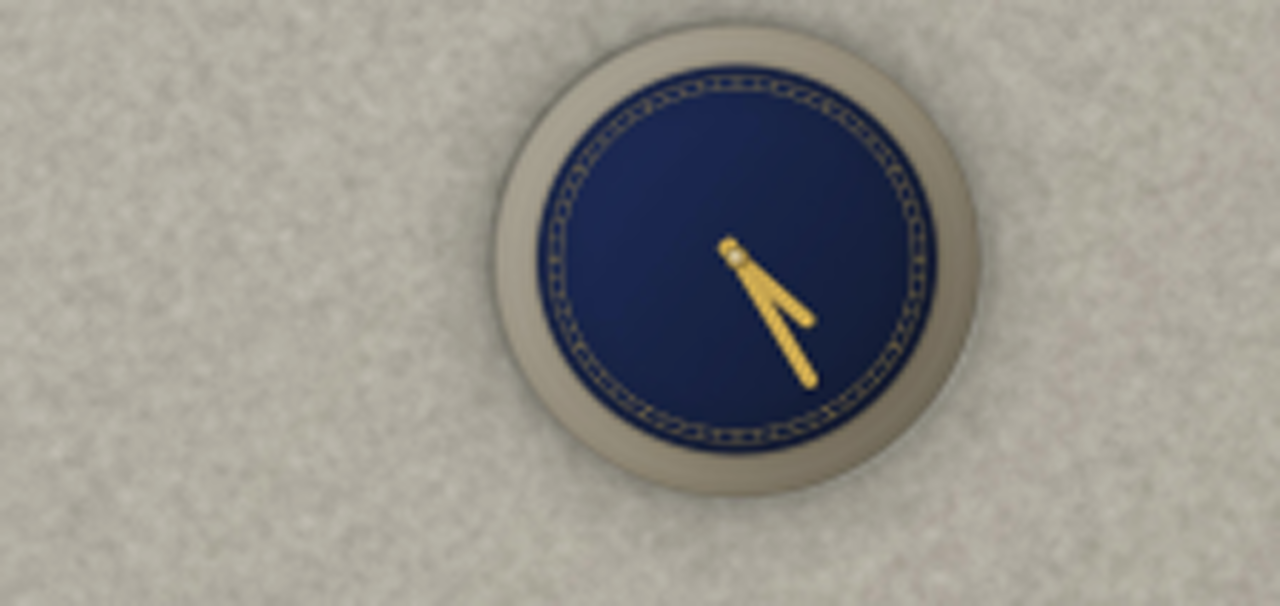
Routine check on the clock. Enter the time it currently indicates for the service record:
4:25
